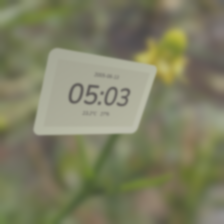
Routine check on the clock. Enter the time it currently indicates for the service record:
5:03
